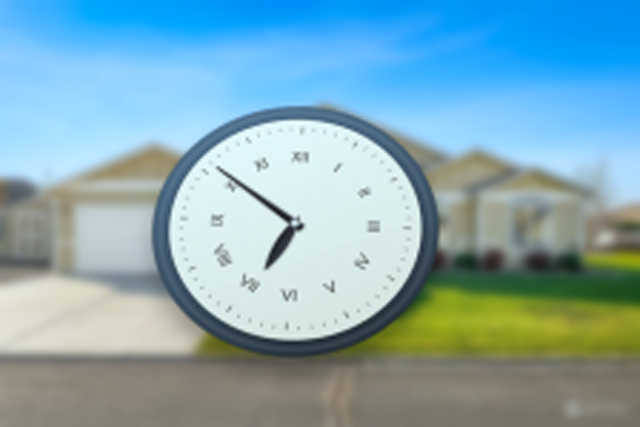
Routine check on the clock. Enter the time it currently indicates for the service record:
6:51
